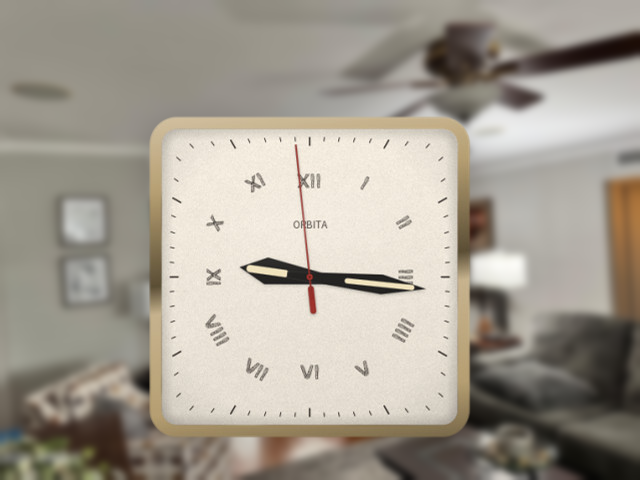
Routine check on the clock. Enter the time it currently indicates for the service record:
9:15:59
